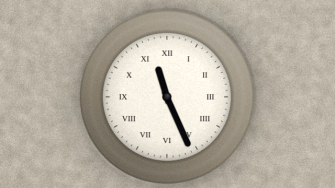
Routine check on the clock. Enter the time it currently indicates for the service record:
11:26
